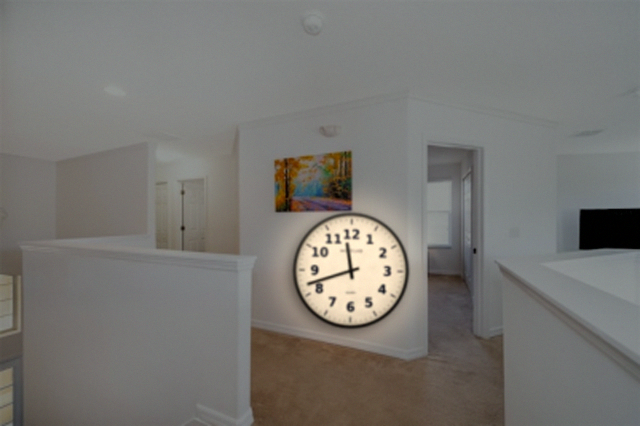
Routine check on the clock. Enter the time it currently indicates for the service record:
11:42
